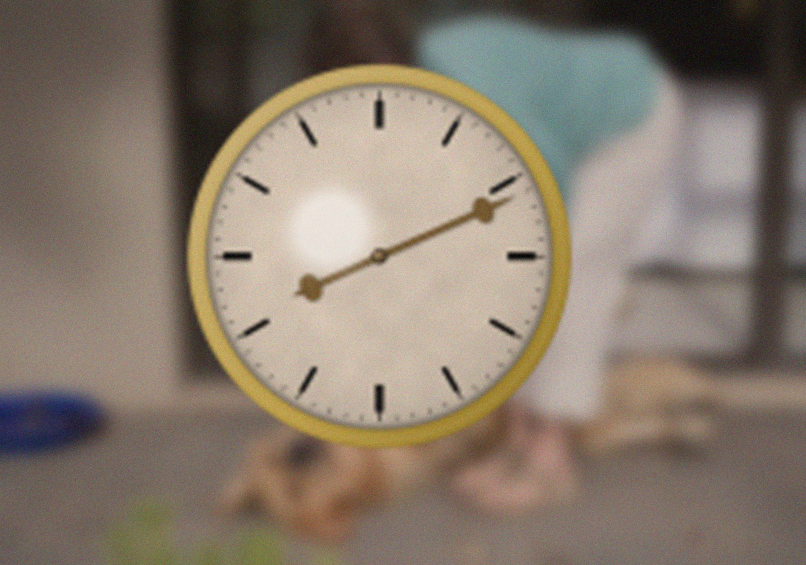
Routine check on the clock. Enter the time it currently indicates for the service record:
8:11
